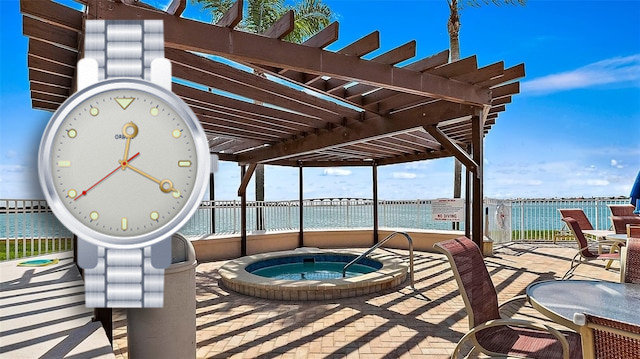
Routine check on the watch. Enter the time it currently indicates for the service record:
12:19:39
